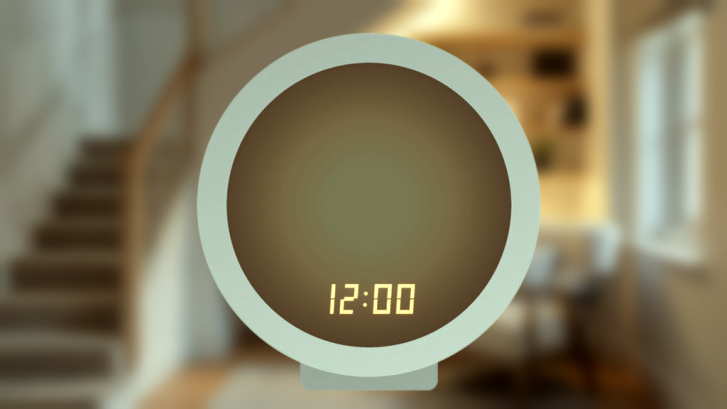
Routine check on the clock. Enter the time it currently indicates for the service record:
12:00
